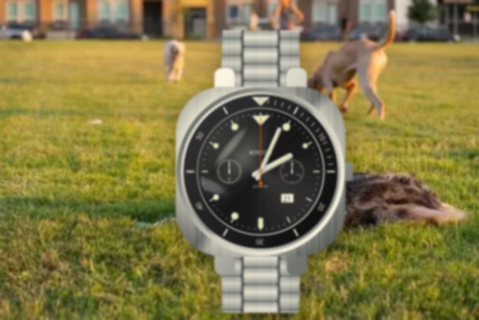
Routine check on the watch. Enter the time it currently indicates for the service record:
2:04
